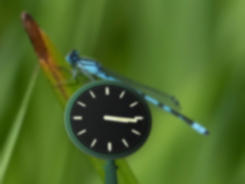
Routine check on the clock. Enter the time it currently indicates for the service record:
3:16
